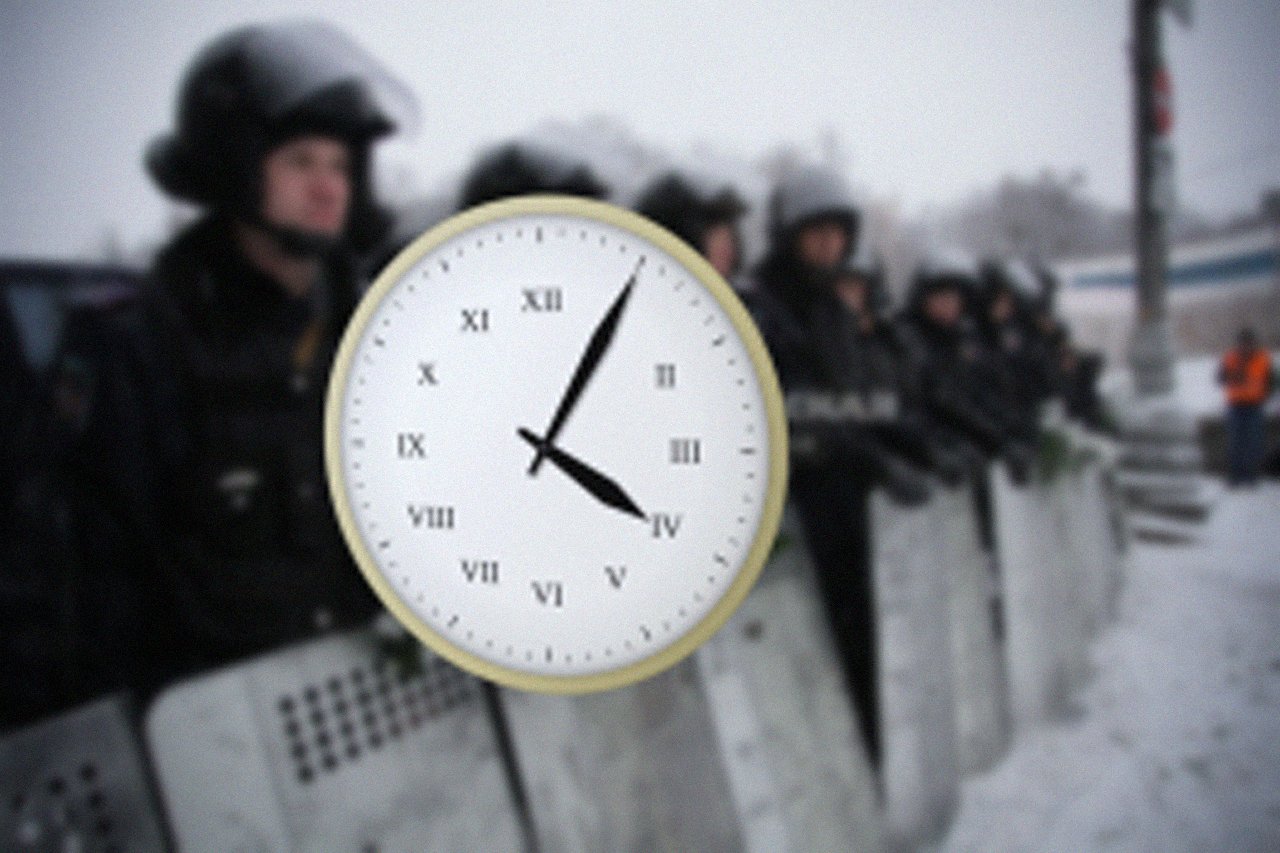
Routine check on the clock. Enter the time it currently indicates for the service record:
4:05
